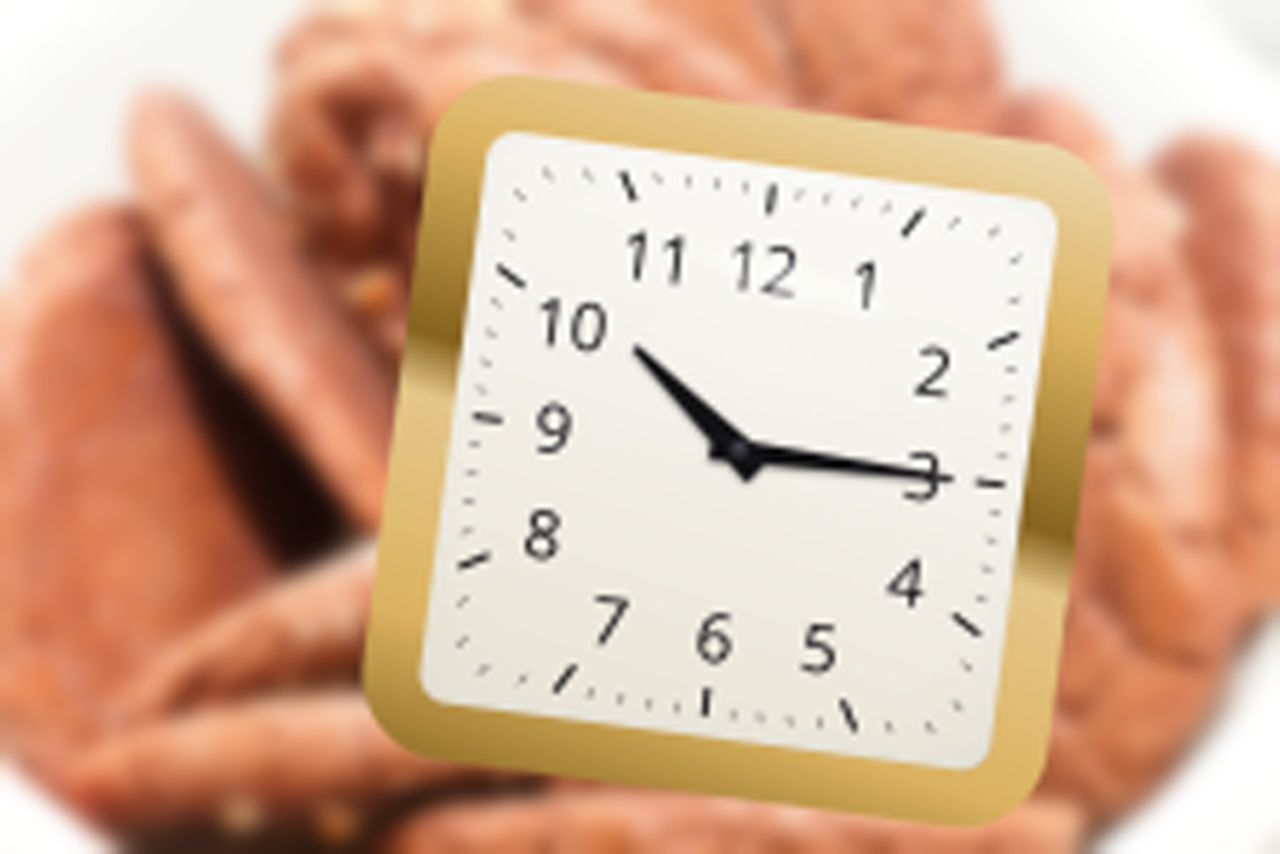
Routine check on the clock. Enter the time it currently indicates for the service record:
10:15
